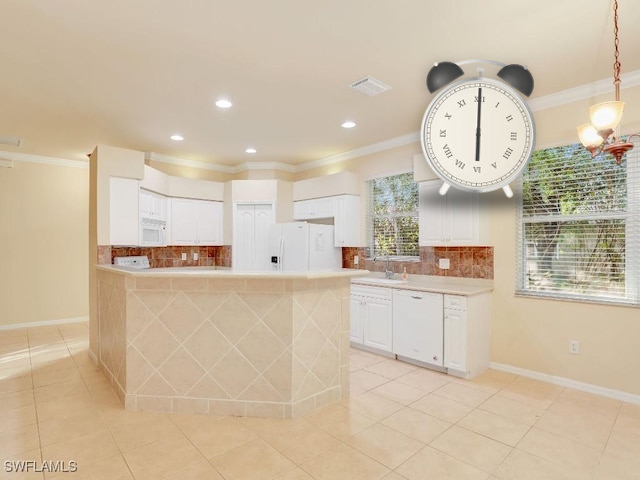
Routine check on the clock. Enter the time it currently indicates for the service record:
6:00
